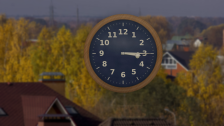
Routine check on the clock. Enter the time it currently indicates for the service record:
3:15
